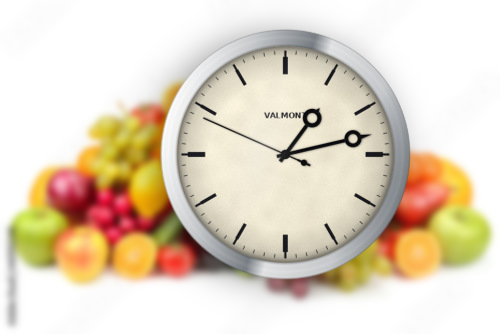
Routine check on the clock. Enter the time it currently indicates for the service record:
1:12:49
